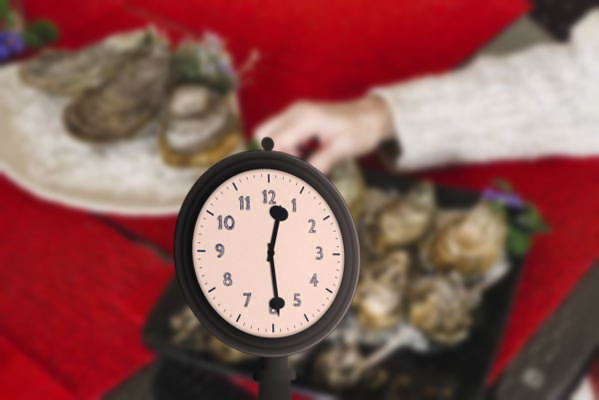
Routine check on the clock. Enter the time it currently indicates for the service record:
12:29
